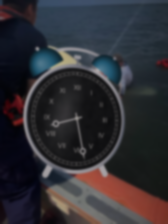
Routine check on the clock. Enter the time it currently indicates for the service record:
8:28
